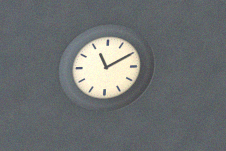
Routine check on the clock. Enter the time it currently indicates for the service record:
11:10
